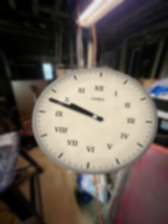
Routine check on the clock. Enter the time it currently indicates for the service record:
9:48
